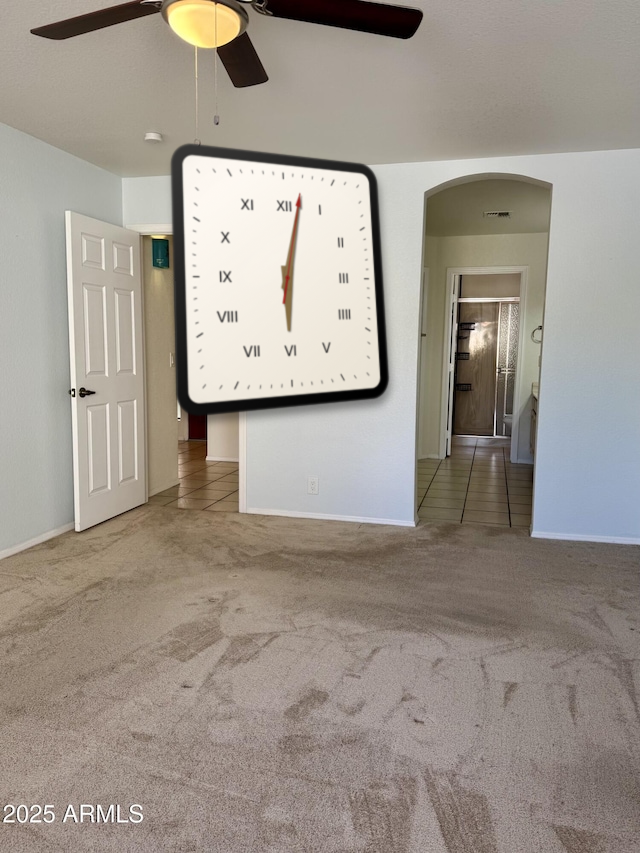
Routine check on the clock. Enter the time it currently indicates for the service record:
6:02:02
